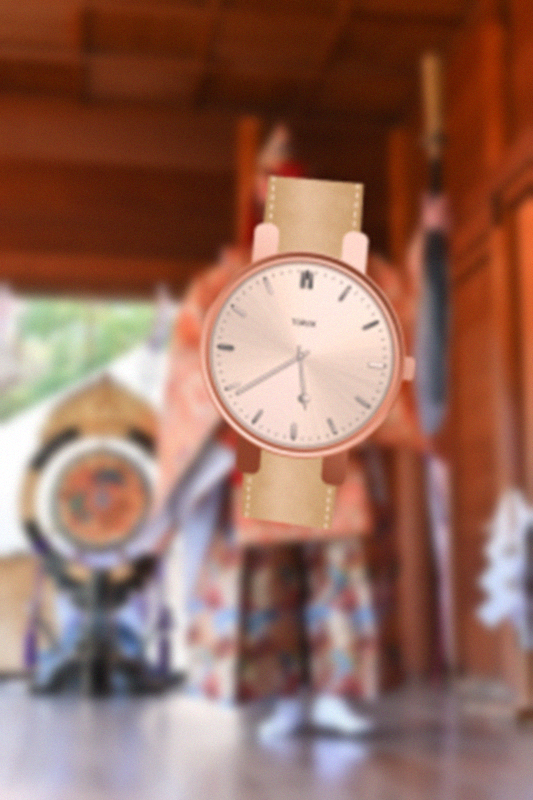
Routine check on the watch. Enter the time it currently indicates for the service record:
5:39
